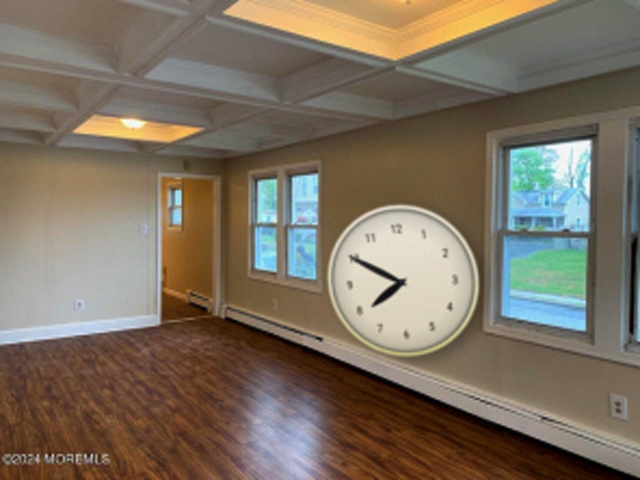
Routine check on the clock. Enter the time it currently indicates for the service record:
7:50
